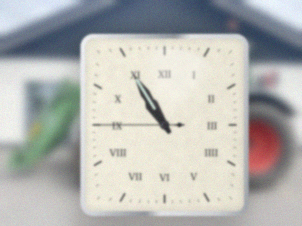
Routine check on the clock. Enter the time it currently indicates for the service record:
10:54:45
